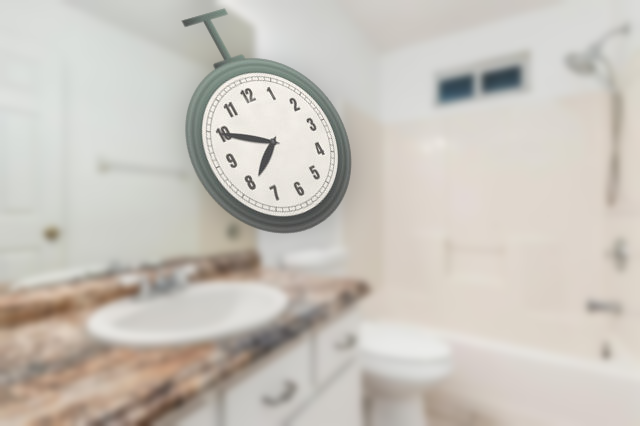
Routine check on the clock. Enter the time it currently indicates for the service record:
7:50
